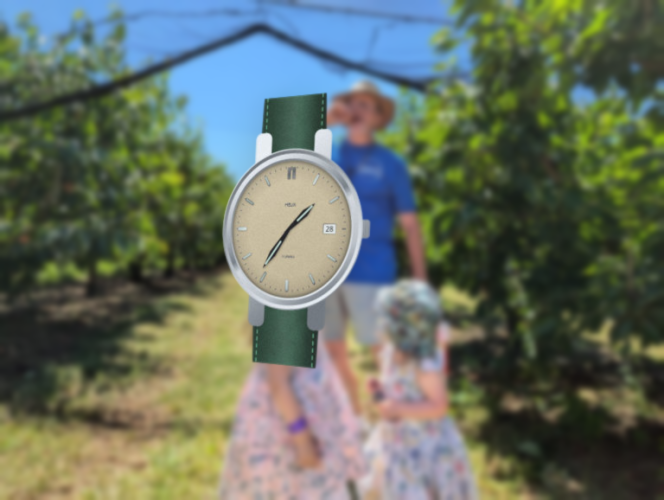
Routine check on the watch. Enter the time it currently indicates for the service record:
1:36
